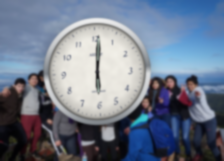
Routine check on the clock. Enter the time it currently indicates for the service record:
6:01
